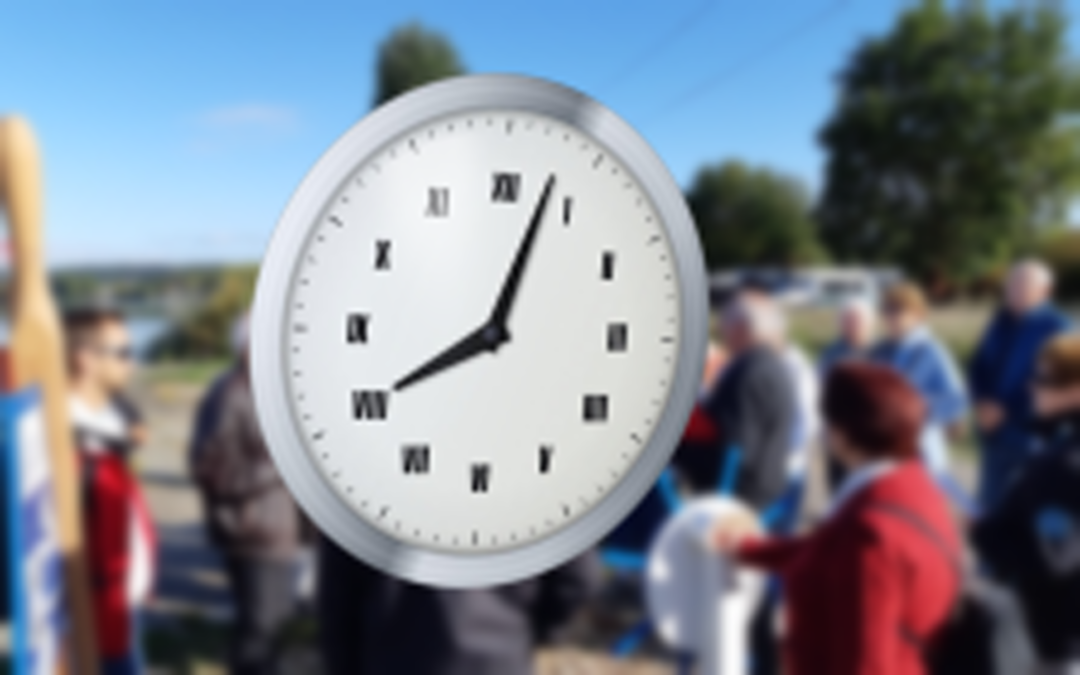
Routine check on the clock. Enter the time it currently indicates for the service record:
8:03
